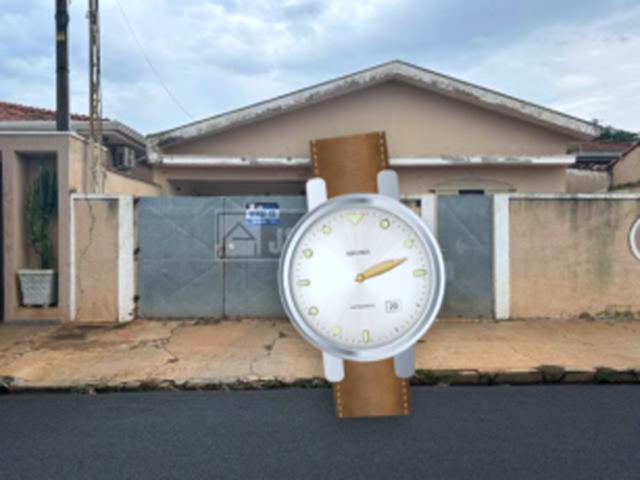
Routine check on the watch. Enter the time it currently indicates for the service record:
2:12
